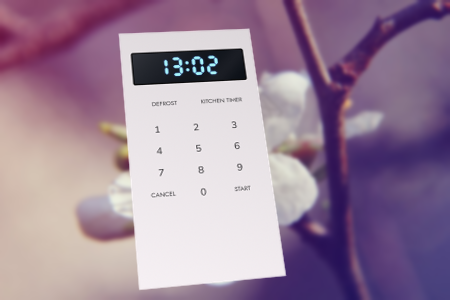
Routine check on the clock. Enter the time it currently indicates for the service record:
13:02
